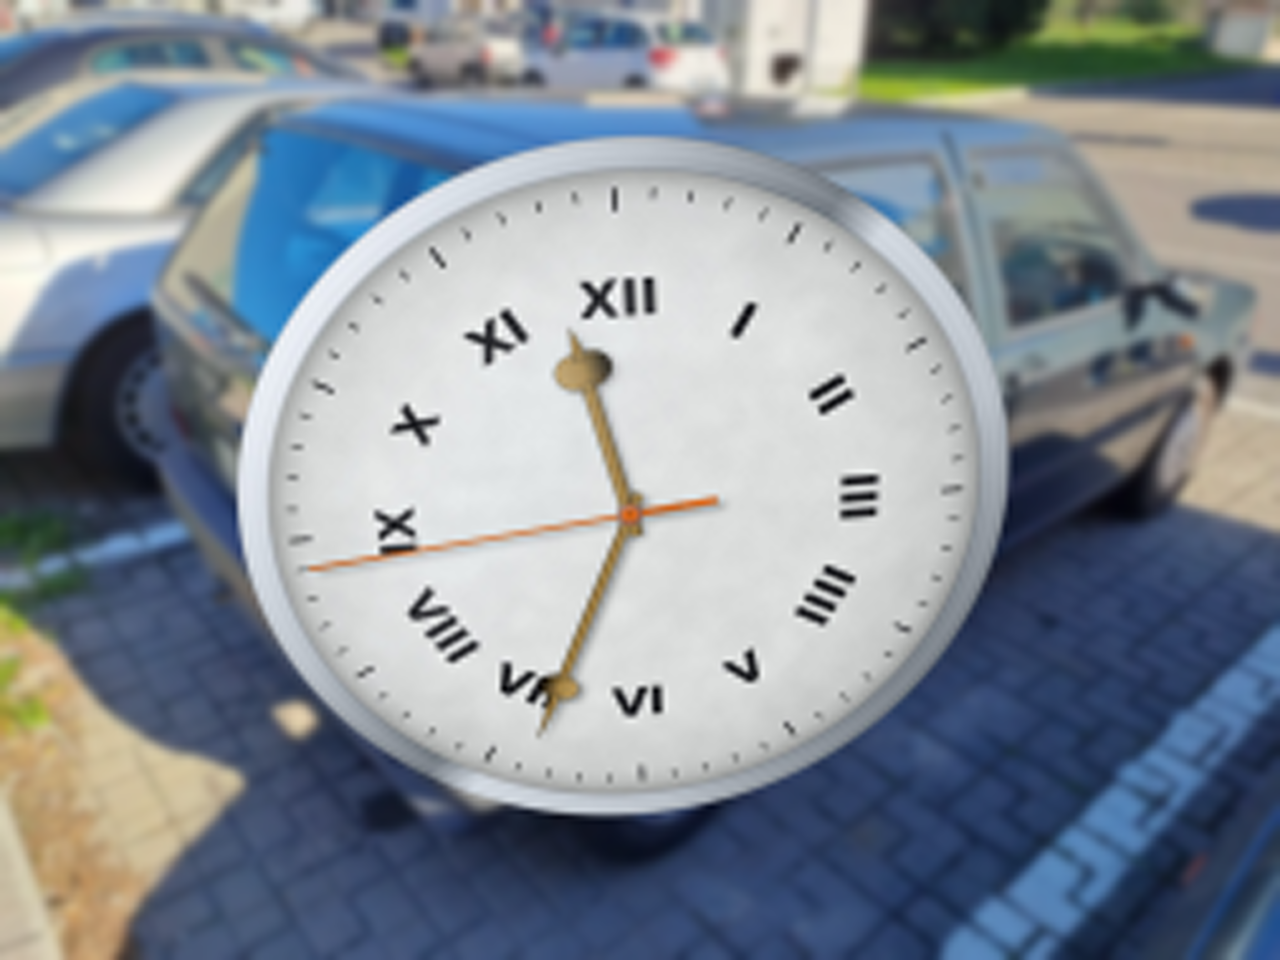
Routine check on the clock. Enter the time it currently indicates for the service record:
11:33:44
